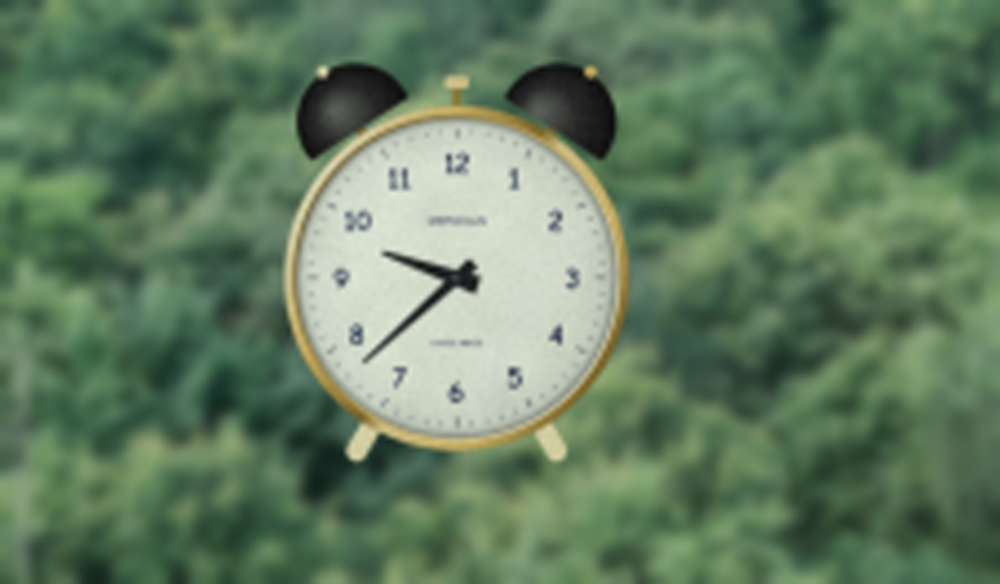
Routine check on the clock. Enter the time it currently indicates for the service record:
9:38
